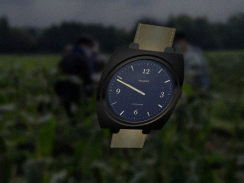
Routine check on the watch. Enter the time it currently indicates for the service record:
9:49
